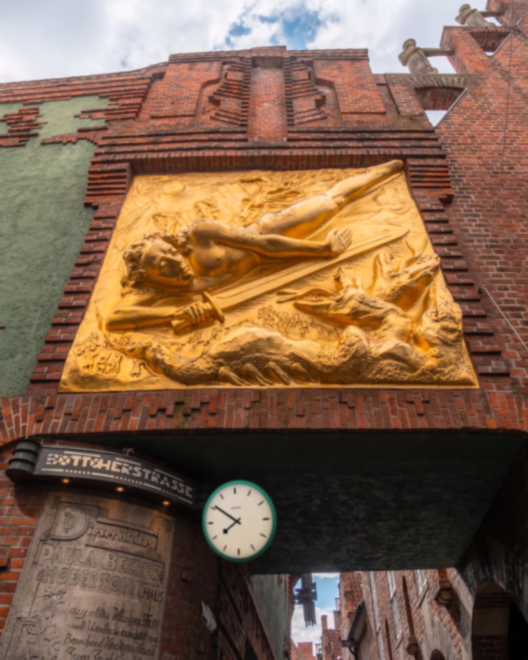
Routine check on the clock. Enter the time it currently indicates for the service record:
7:51
